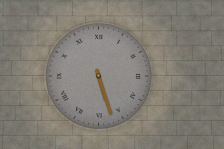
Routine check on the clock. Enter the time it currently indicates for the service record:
5:27
